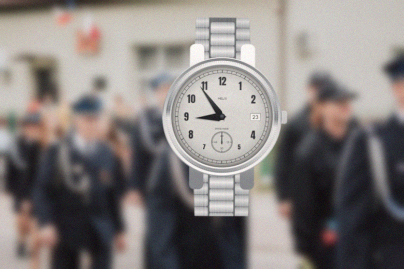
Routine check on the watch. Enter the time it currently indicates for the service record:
8:54
